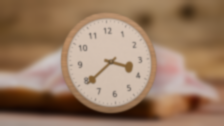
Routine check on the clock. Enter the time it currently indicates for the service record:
3:39
